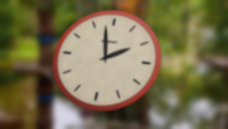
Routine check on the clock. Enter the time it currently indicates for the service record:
1:58
